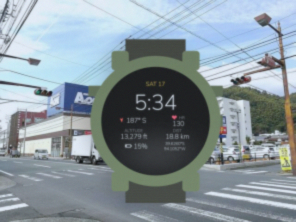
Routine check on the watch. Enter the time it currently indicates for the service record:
5:34
